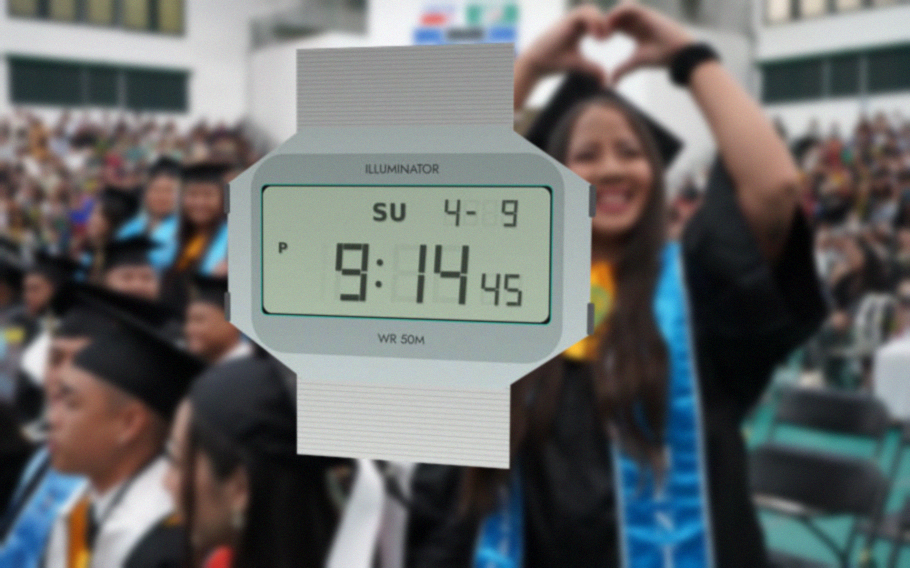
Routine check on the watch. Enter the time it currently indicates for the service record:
9:14:45
